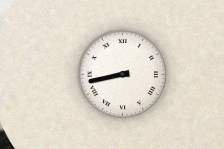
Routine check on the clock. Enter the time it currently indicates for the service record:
8:43
